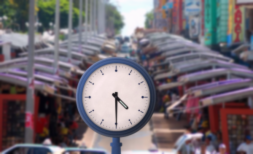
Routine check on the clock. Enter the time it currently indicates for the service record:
4:30
